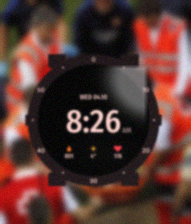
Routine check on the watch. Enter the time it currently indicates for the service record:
8:26
